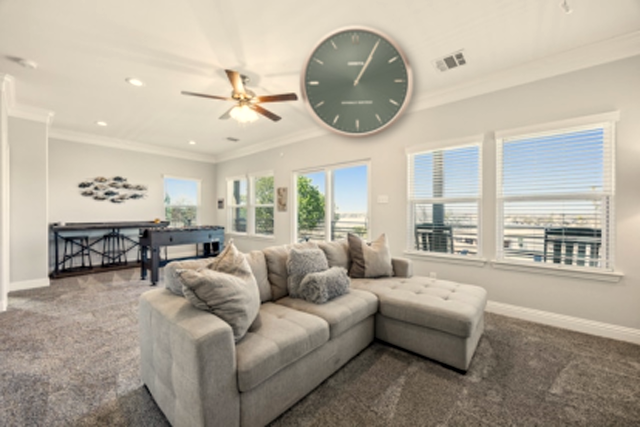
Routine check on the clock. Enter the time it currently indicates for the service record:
1:05
